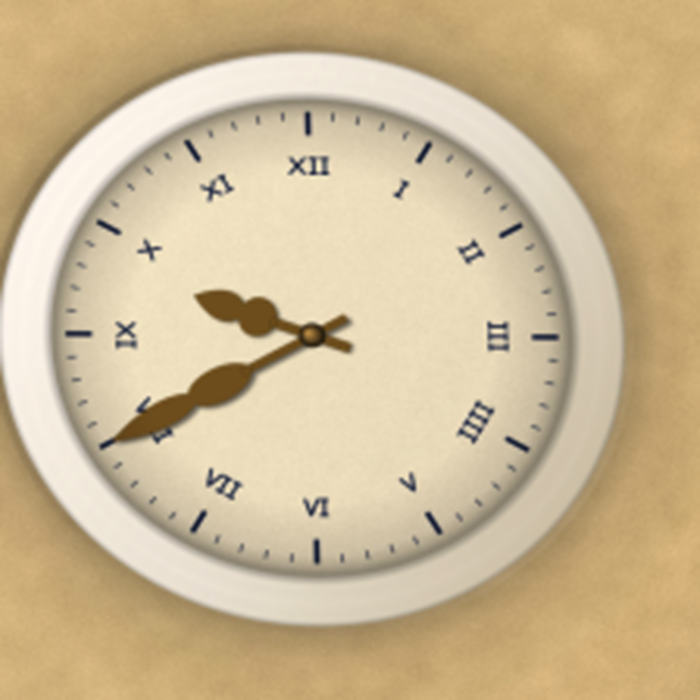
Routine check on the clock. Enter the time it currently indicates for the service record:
9:40
